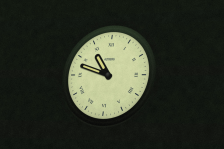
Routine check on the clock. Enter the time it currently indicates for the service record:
10:48
